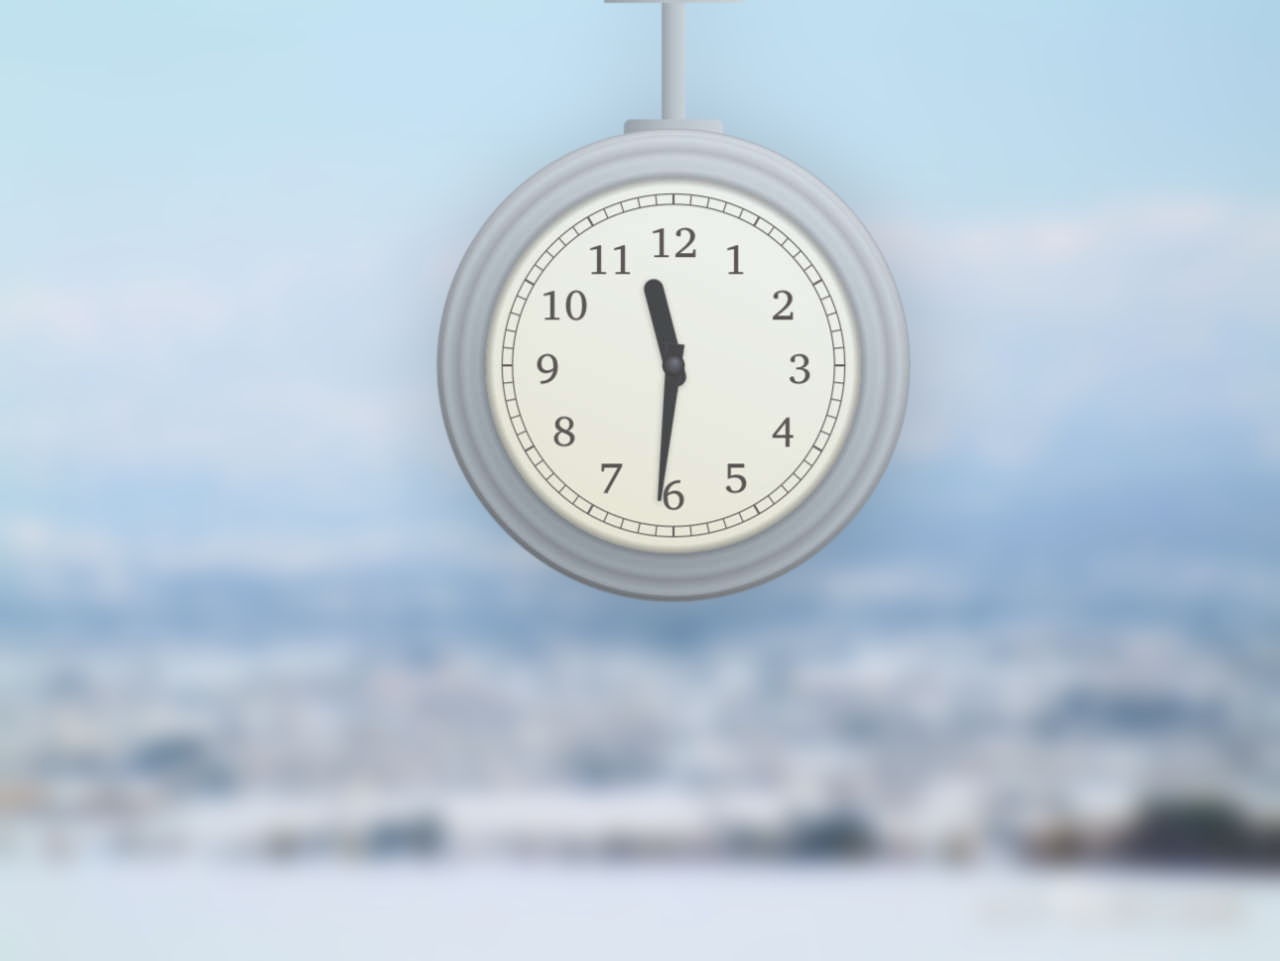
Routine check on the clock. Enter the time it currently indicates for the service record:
11:31
